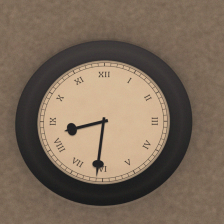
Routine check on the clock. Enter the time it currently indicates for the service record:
8:31
